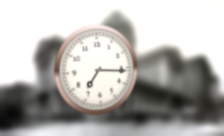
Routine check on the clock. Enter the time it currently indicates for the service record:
7:16
